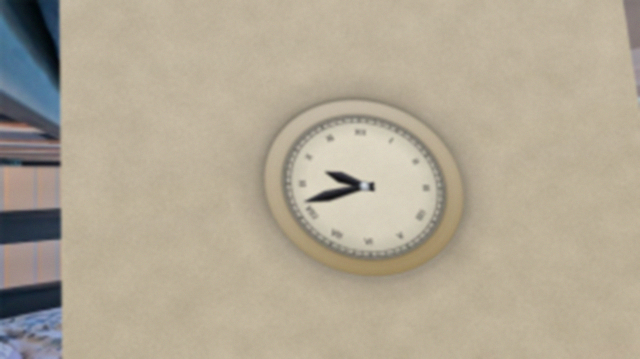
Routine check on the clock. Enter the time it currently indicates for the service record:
9:42
